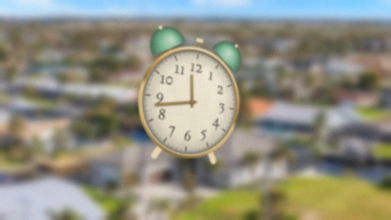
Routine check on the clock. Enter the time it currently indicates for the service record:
11:43
